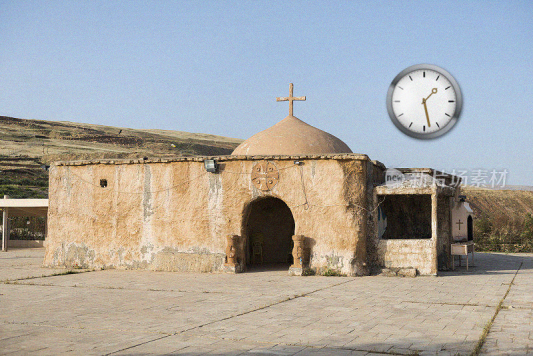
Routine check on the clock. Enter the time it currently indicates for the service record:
1:28
